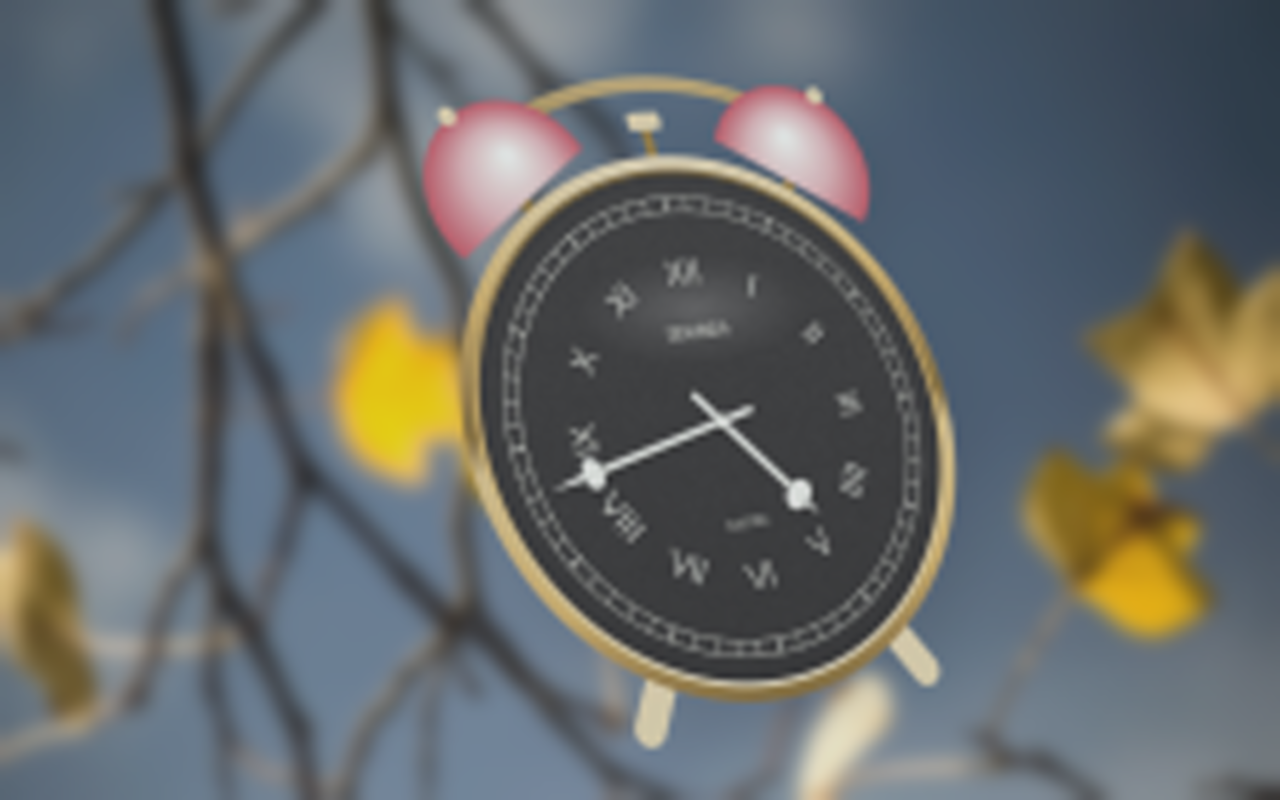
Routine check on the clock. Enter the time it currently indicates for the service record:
4:43
